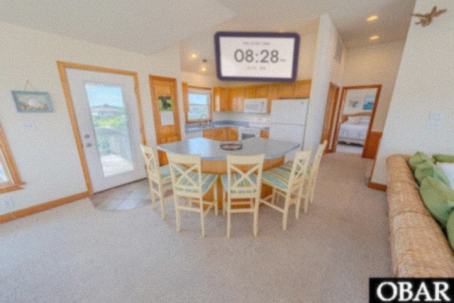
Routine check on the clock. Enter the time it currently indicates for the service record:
8:28
